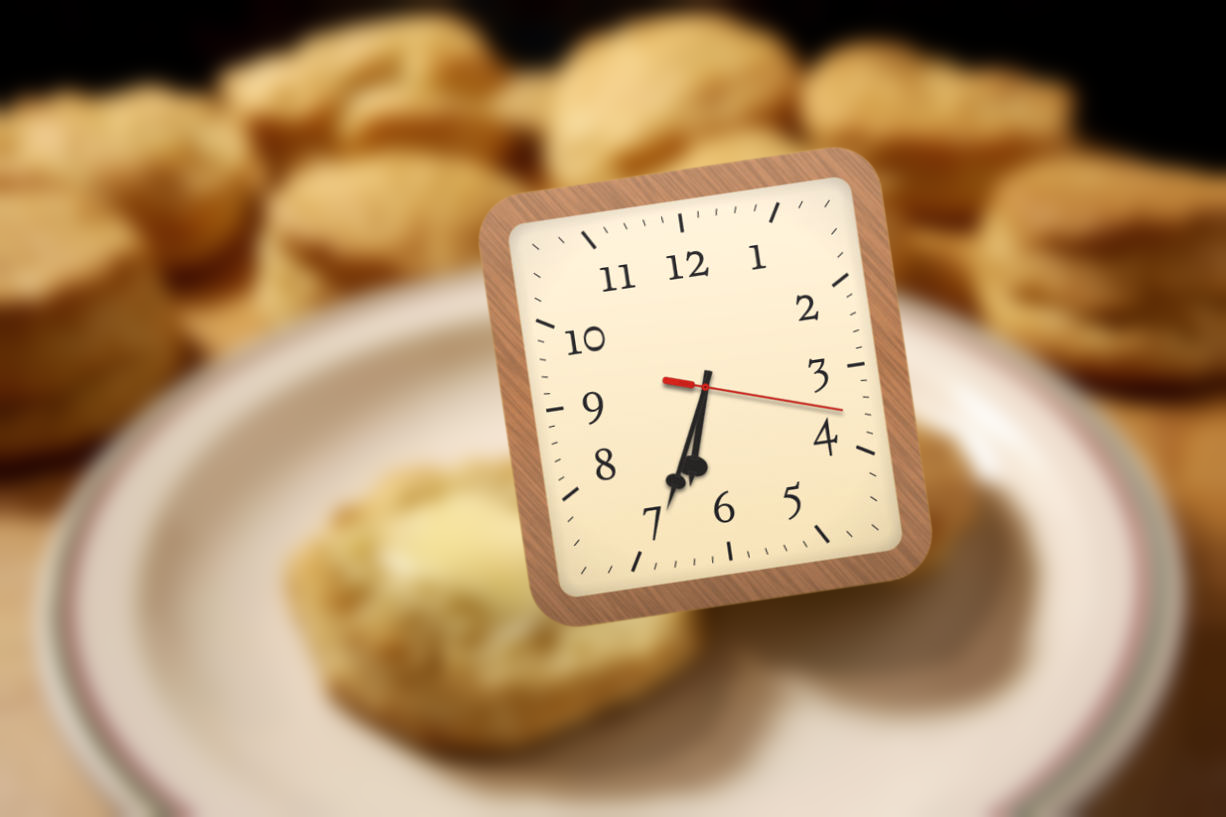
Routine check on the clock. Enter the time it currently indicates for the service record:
6:34:18
